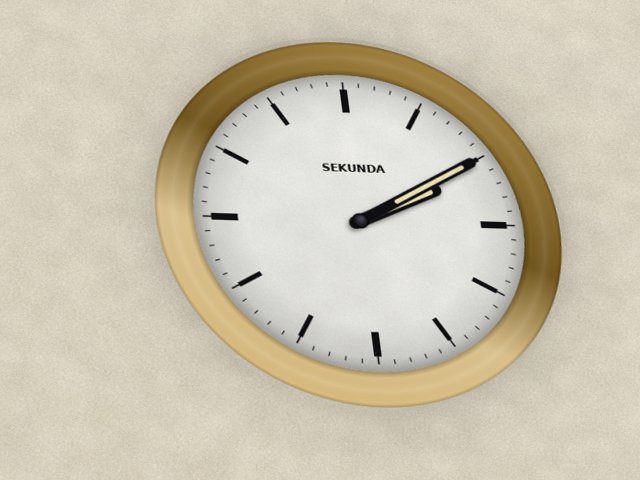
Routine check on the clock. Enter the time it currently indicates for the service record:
2:10
